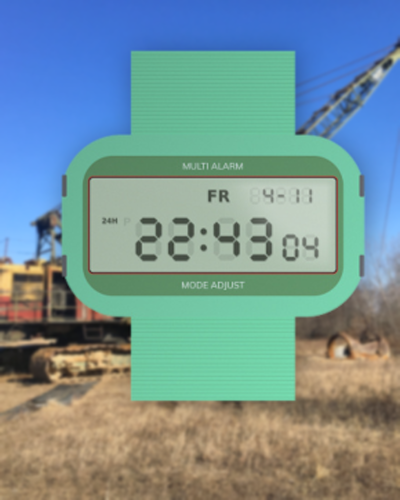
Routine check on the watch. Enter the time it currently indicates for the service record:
22:43:04
